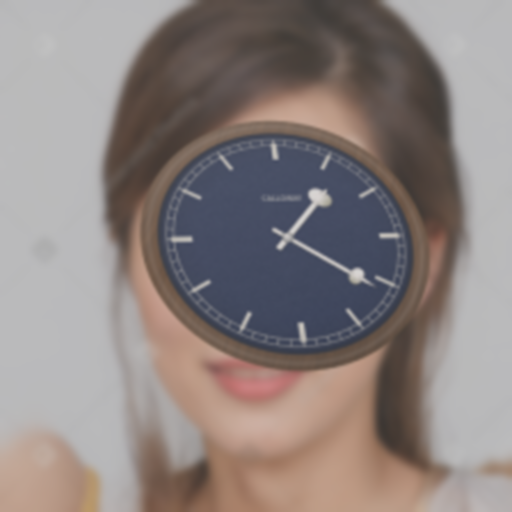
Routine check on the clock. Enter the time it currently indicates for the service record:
1:21
